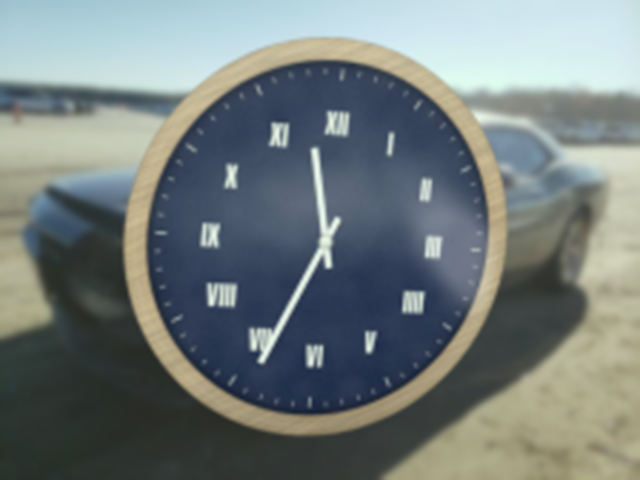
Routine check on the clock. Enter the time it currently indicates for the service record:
11:34
